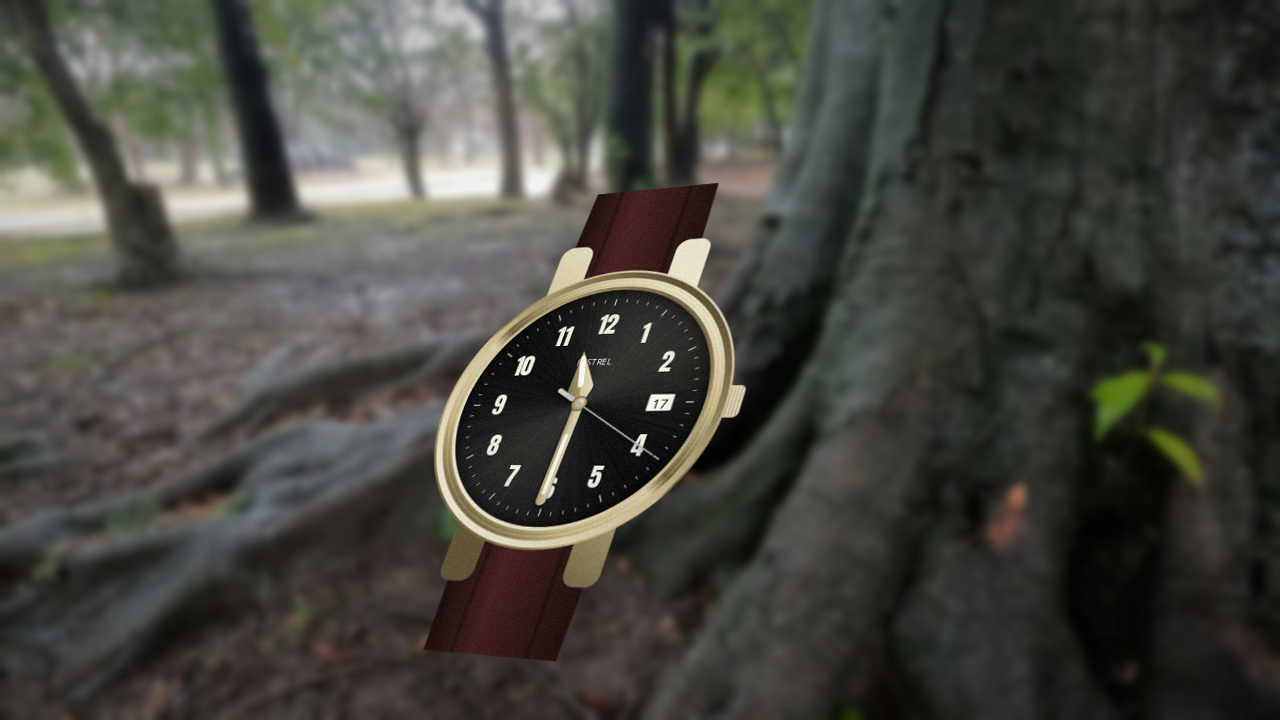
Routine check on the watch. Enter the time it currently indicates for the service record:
11:30:20
